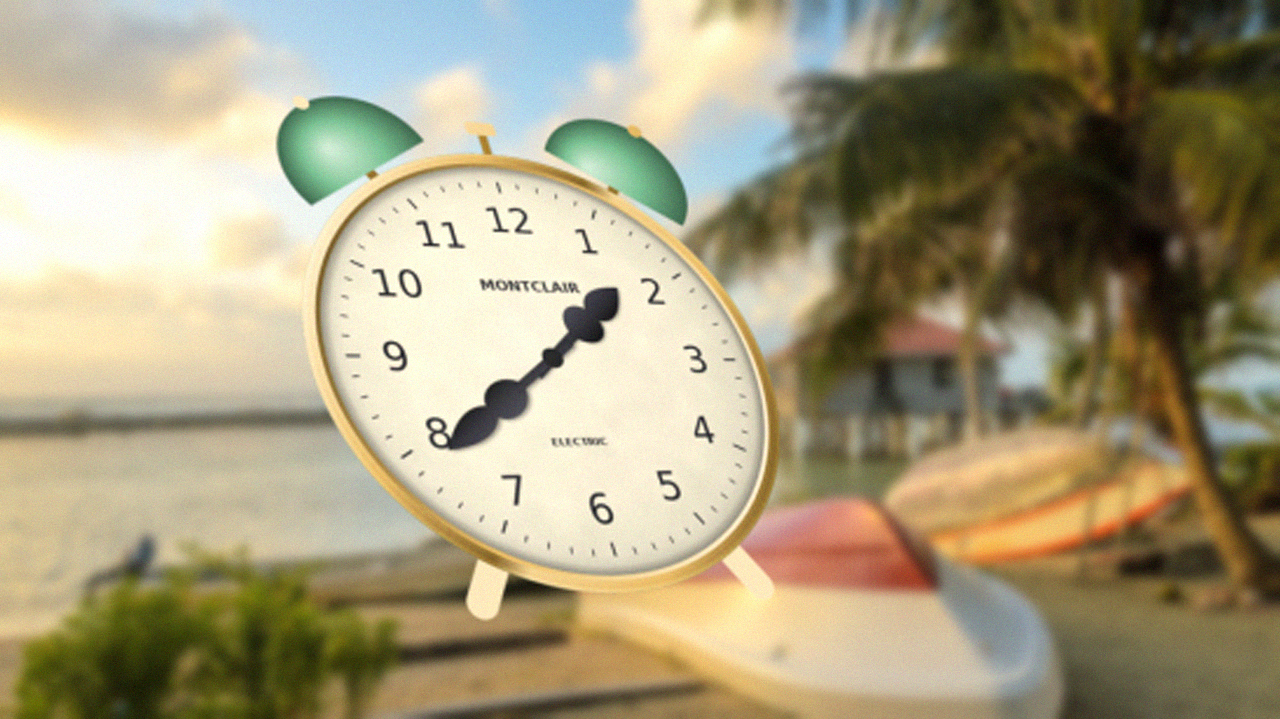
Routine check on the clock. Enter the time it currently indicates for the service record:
1:39
